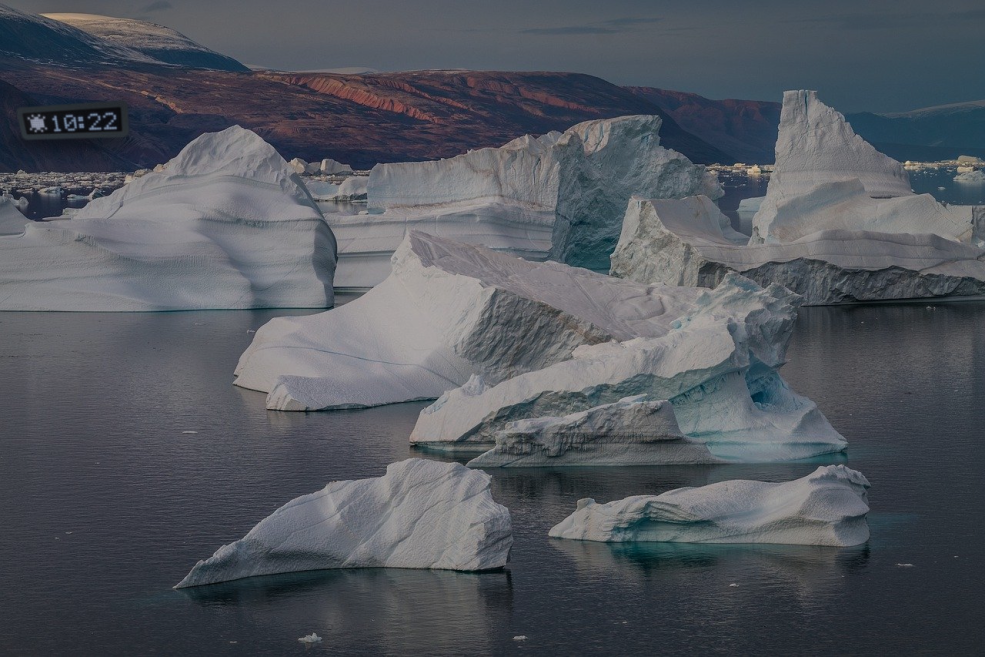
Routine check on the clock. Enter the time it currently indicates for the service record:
10:22
